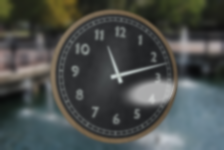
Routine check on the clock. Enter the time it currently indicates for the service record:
11:12
